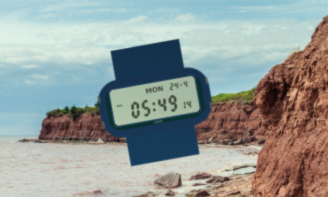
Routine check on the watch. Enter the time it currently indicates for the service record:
5:49
